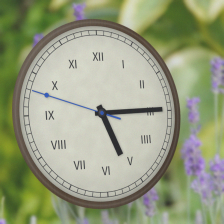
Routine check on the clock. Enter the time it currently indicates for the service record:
5:14:48
